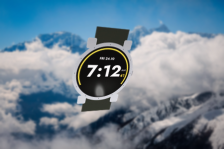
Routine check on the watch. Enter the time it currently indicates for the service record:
7:12
